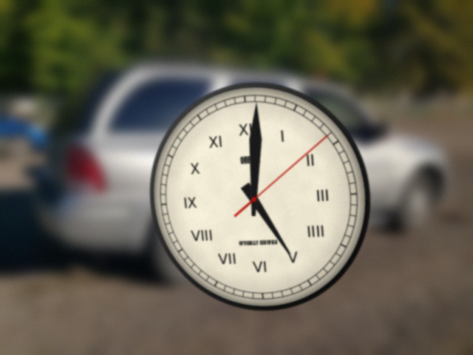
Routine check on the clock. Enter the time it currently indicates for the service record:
5:01:09
